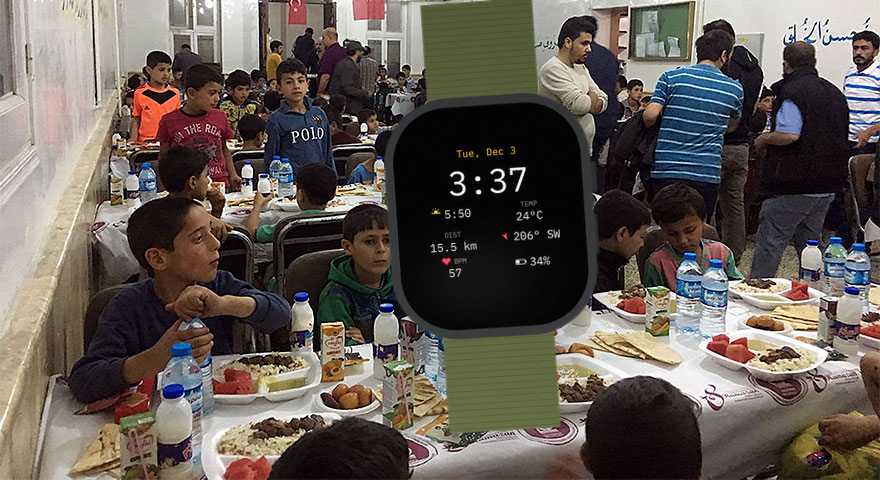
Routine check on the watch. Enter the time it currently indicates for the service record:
3:37
